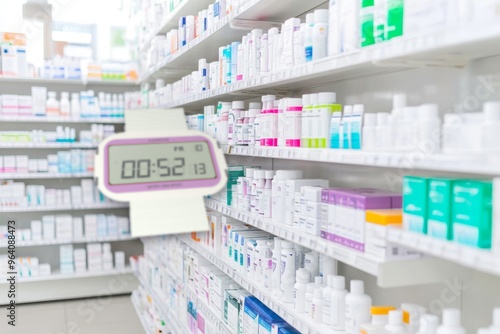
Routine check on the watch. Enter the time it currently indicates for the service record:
0:52:13
